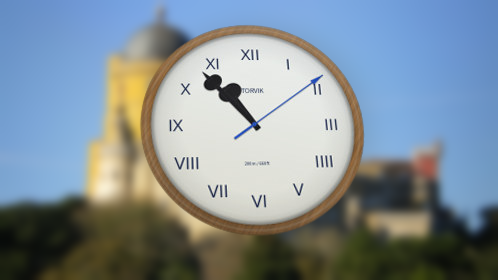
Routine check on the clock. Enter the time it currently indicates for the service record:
10:53:09
